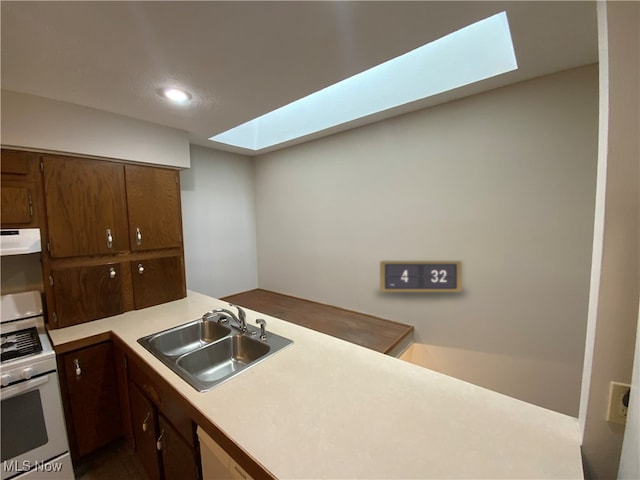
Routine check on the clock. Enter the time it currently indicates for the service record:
4:32
